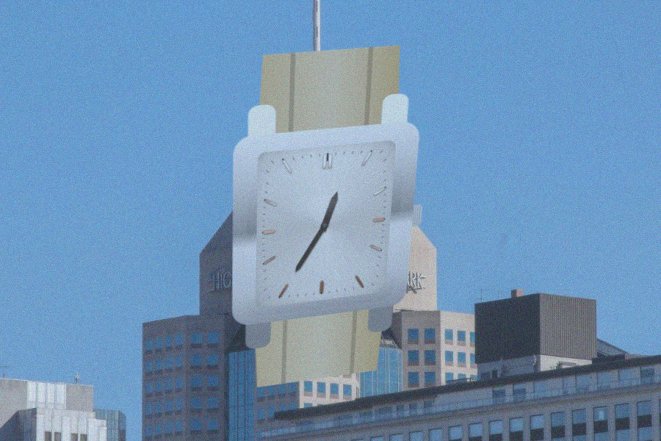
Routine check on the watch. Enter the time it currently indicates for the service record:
12:35
